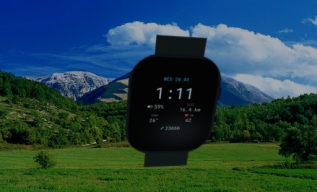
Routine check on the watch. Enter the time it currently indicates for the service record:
1:11
